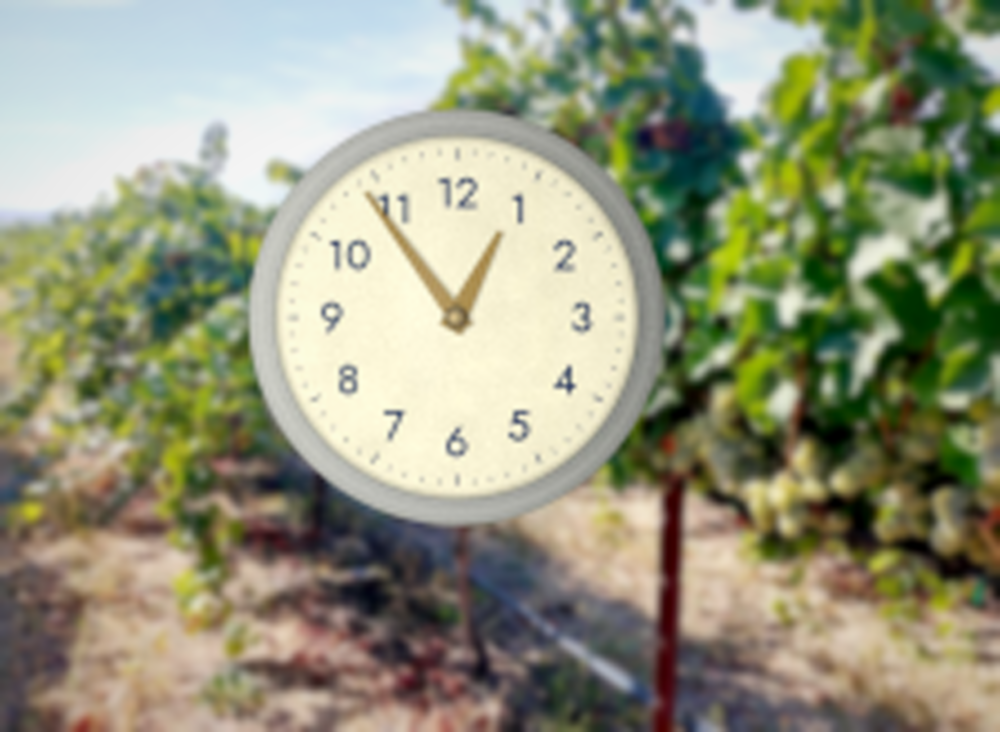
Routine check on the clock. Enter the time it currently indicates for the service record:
12:54
